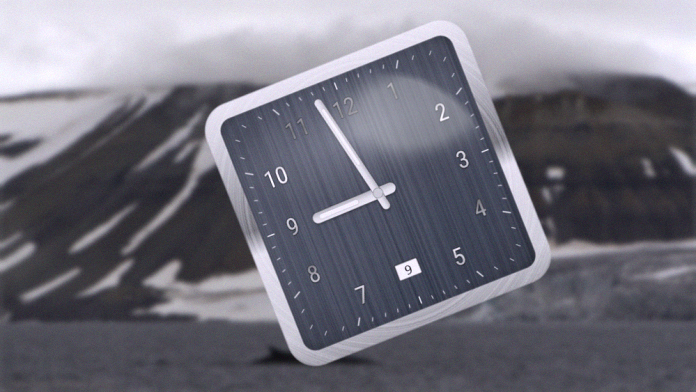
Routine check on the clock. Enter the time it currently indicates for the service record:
8:58
